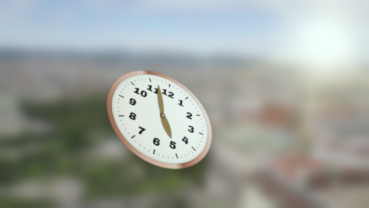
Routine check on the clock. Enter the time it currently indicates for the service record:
4:57
